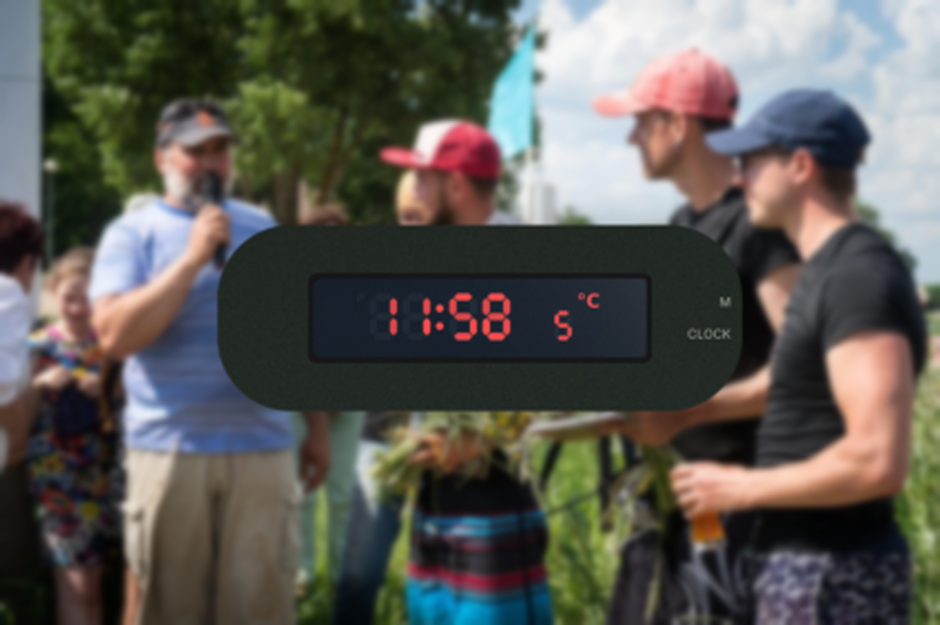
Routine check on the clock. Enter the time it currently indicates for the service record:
11:58
